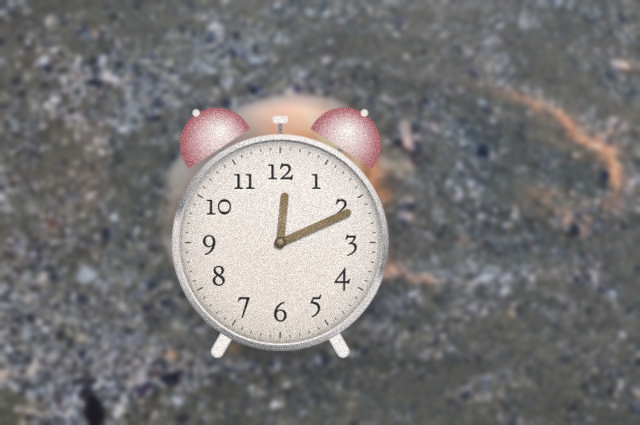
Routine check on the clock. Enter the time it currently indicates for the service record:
12:11
